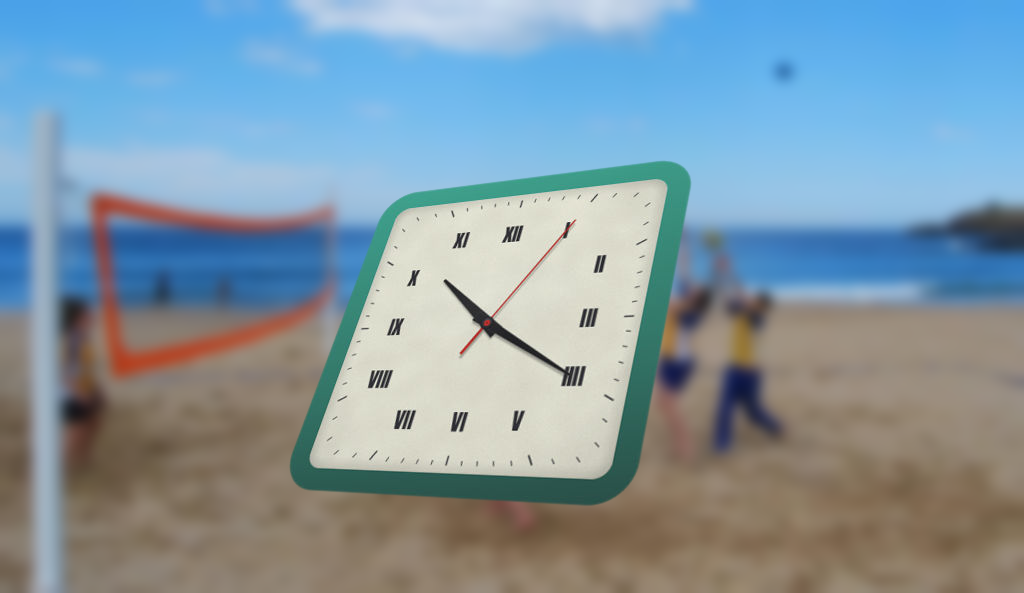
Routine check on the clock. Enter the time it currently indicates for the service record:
10:20:05
